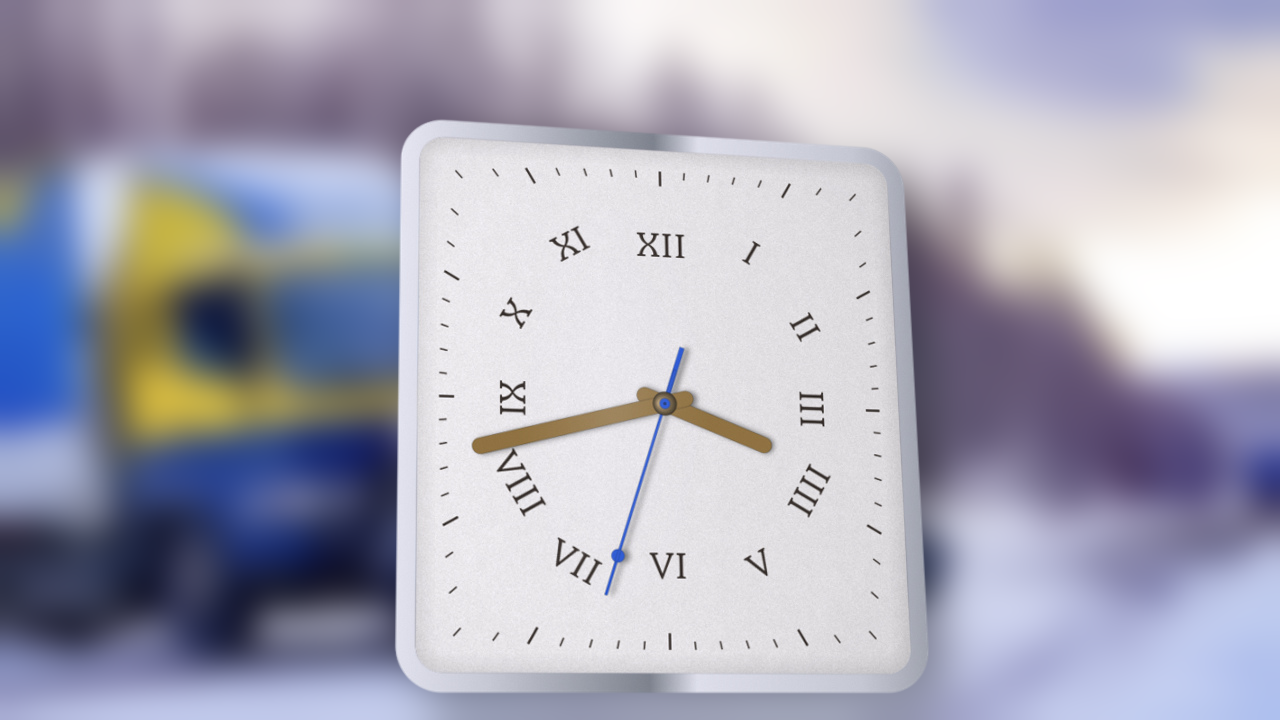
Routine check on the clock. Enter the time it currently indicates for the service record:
3:42:33
